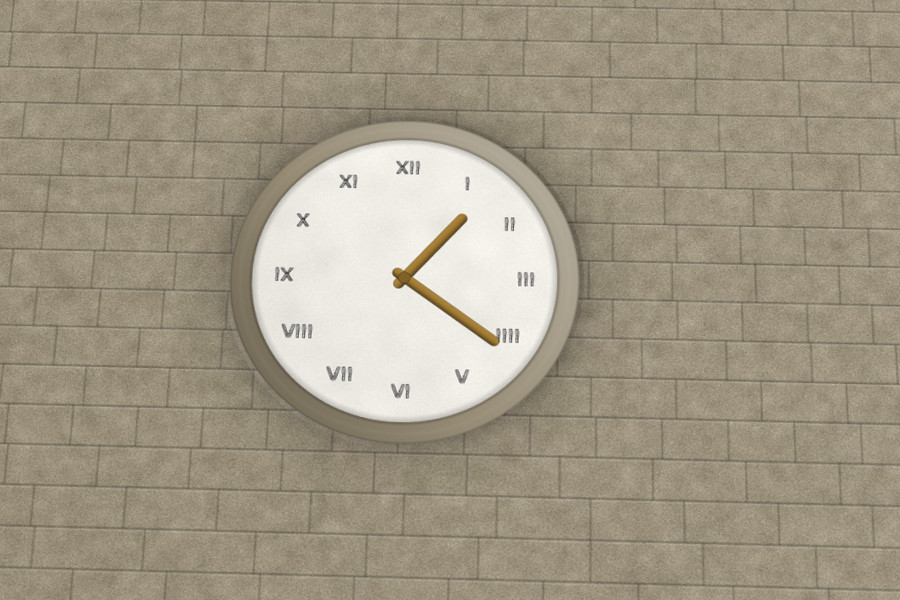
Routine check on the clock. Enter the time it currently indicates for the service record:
1:21
